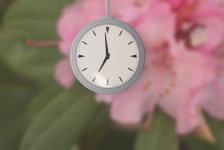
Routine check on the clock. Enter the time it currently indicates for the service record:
6:59
